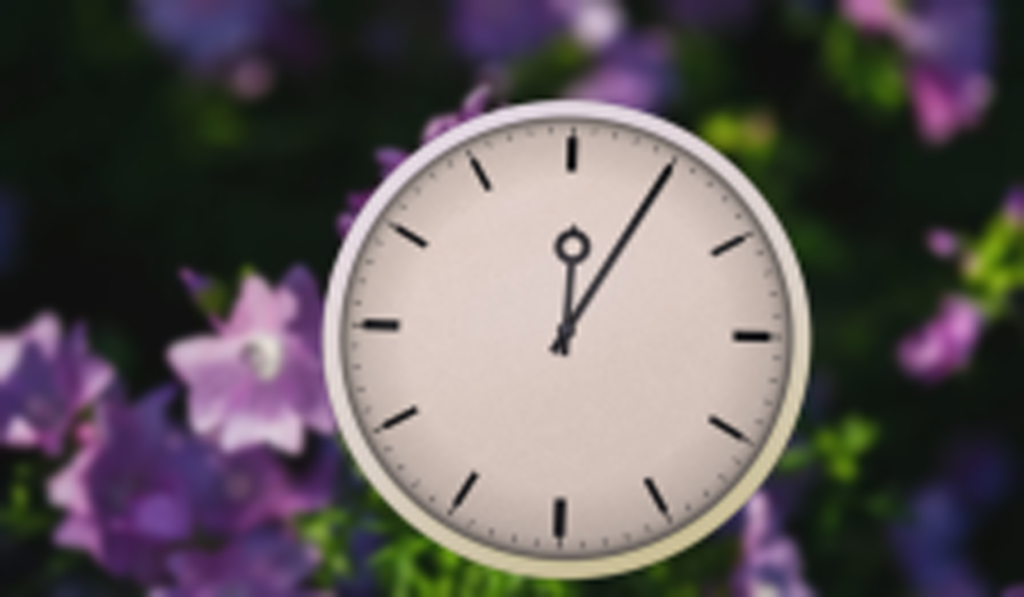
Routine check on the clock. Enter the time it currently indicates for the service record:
12:05
